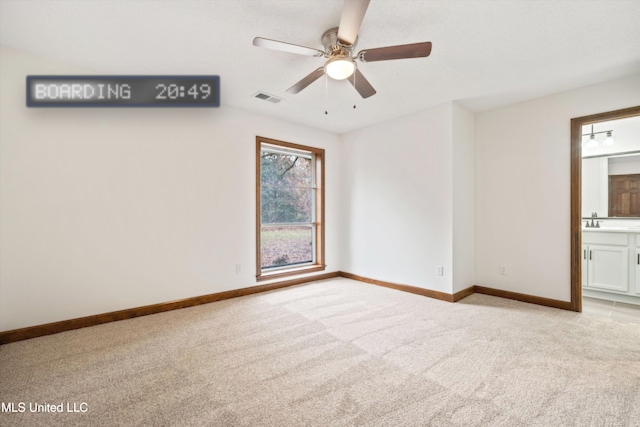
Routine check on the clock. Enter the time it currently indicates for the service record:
20:49
